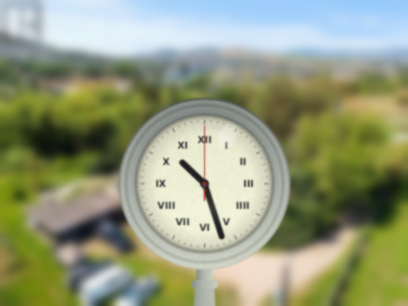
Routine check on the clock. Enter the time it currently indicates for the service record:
10:27:00
